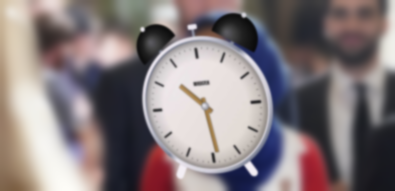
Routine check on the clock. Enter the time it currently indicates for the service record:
10:29
